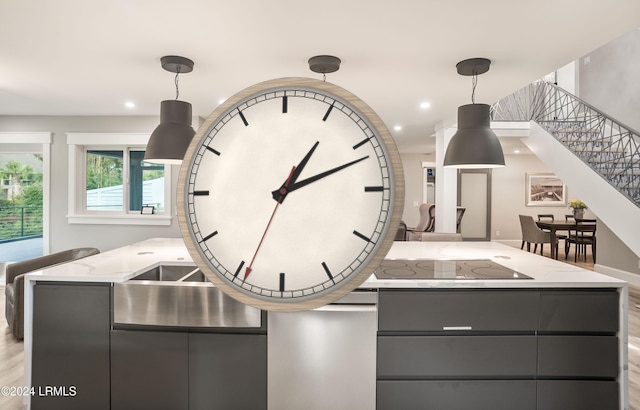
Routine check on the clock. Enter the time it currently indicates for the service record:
1:11:34
